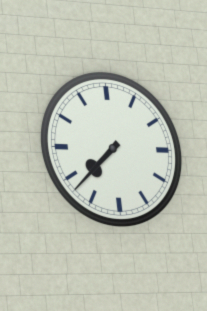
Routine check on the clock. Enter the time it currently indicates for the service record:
7:38
